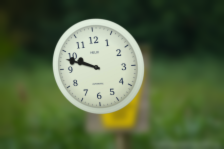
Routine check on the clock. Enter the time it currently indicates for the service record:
9:48
